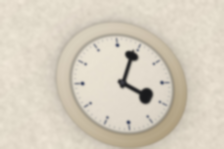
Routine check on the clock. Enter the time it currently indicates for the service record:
4:04
